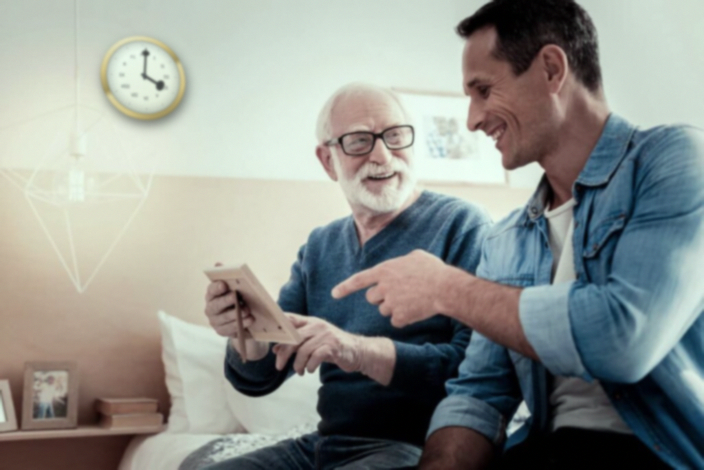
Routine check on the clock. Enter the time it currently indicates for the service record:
4:01
